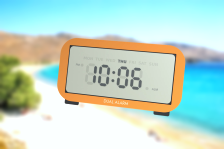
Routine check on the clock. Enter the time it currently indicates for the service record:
10:06
